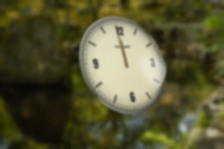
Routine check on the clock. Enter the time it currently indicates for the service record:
11:59
